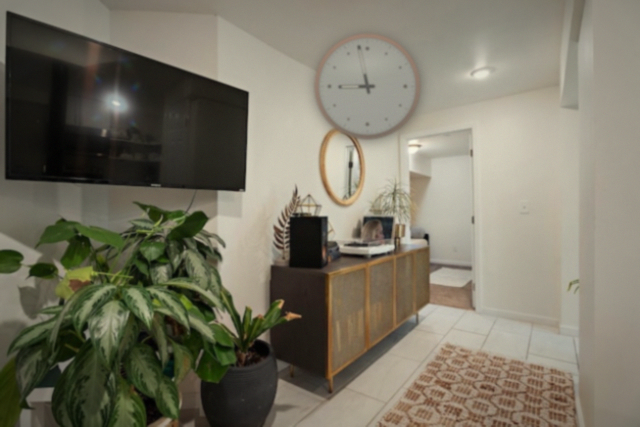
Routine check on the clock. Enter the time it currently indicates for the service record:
8:58
